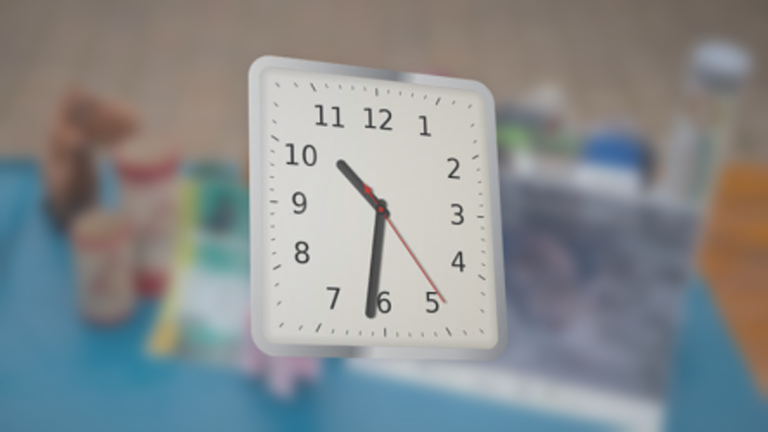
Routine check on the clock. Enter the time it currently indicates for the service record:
10:31:24
